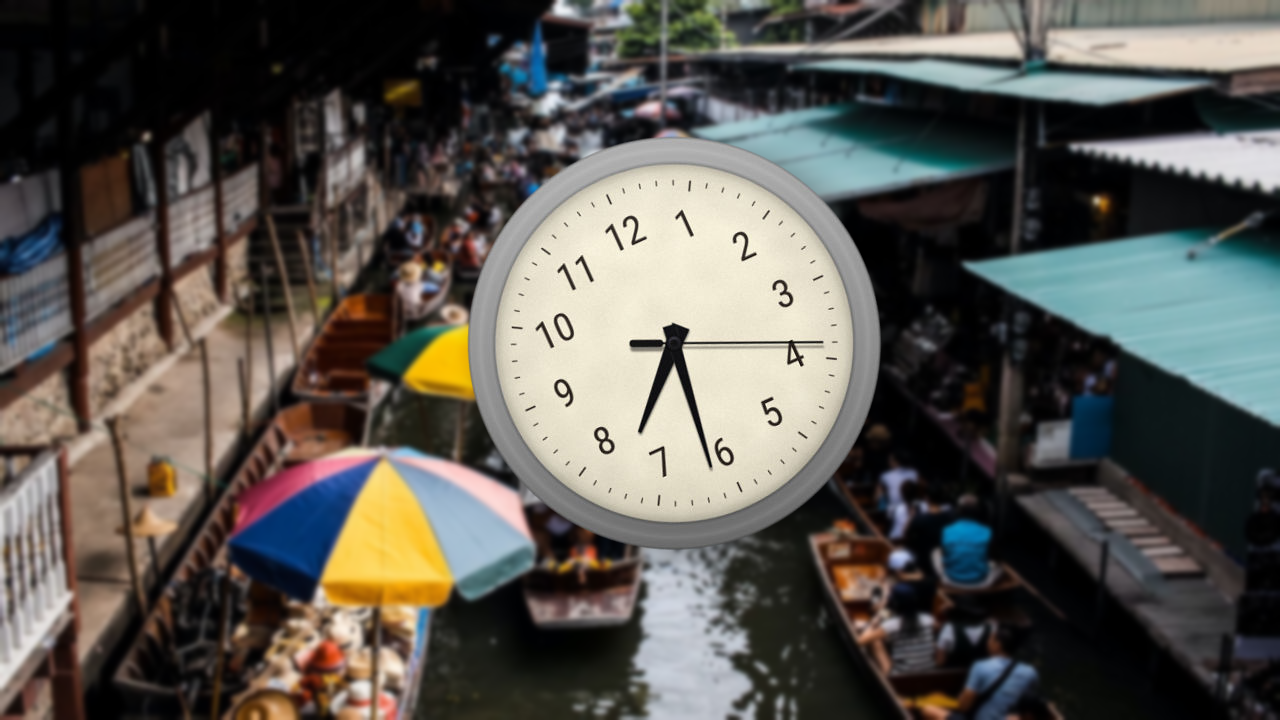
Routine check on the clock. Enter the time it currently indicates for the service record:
7:31:19
